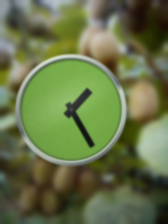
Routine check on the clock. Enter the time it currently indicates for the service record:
1:25
